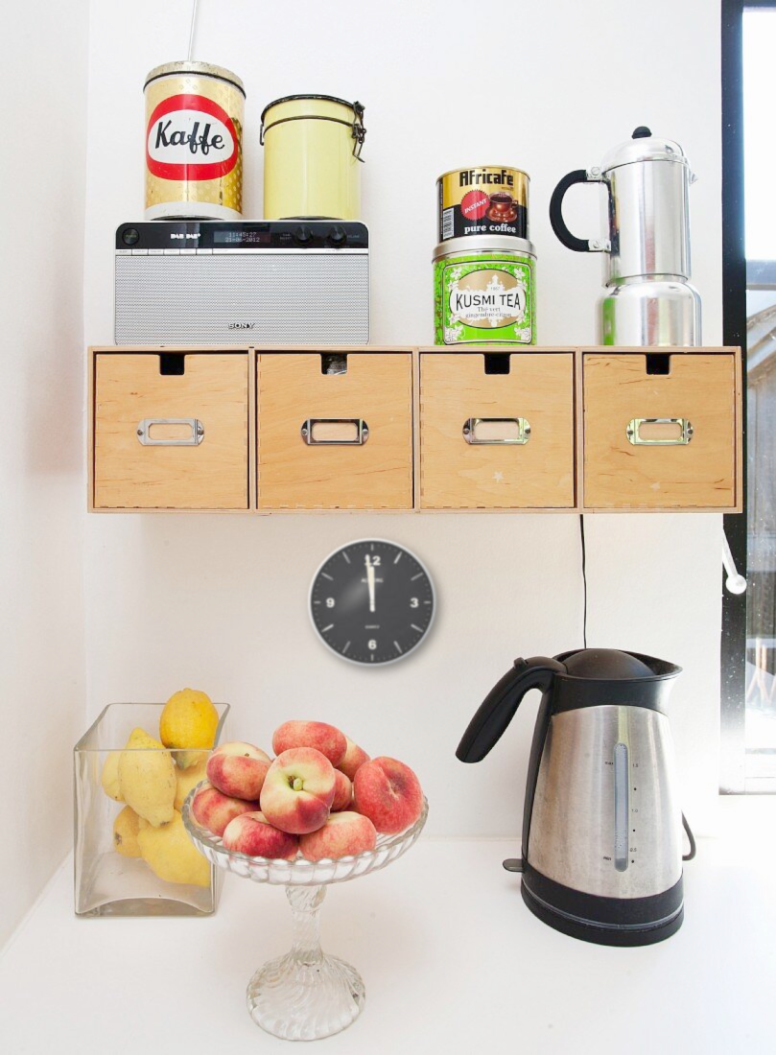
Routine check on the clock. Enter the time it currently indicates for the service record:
11:59
